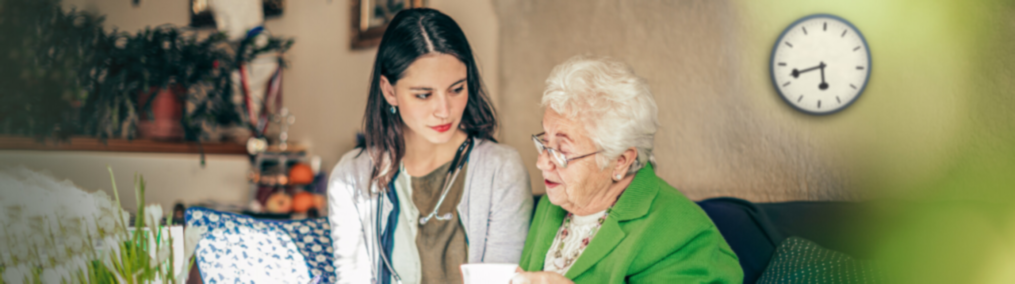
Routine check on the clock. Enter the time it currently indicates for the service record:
5:42
